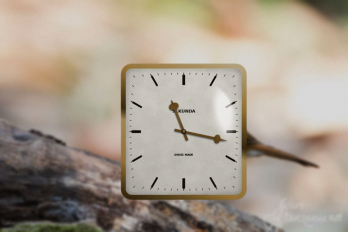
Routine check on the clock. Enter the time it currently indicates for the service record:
11:17
